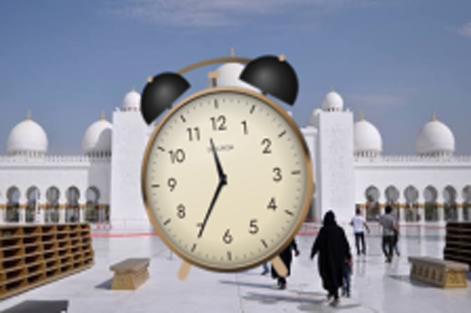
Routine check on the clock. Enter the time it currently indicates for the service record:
11:35
